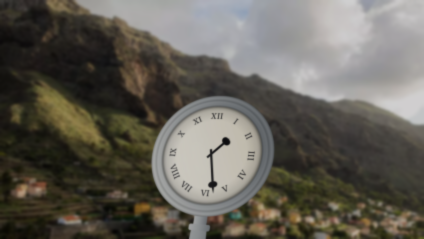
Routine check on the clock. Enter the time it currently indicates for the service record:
1:28
